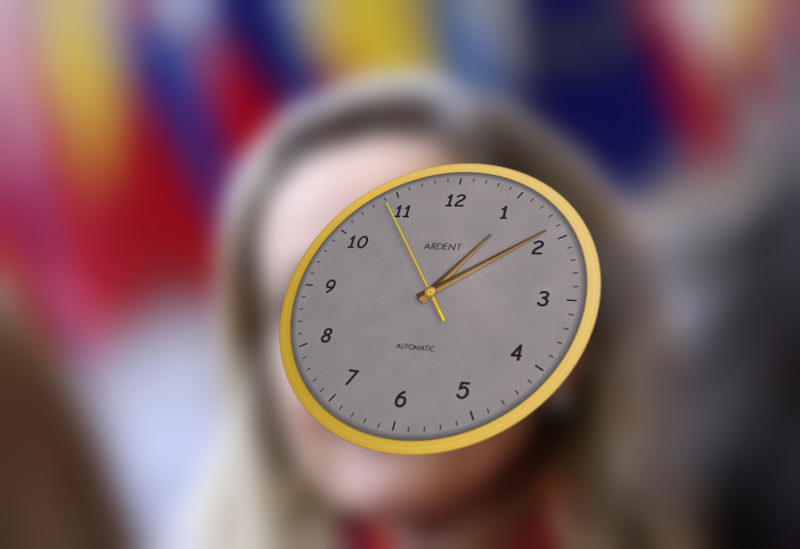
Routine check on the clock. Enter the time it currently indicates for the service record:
1:08:54
